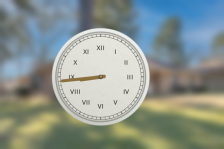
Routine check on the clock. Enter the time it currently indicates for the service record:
8:44
